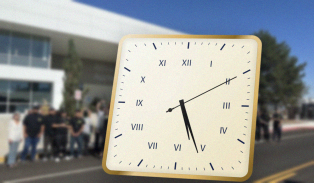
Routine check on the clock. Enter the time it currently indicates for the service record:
5:26:10
